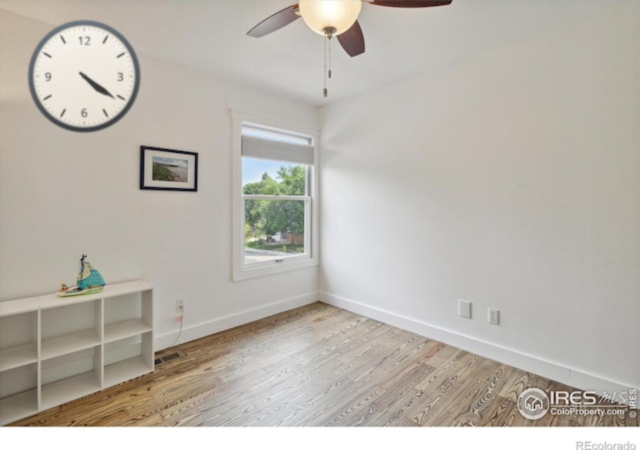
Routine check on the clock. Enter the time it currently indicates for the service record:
4:21
